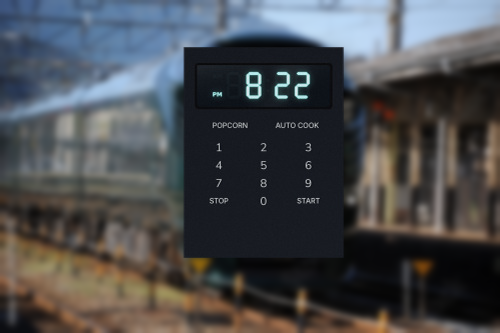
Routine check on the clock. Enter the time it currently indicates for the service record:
8:22
